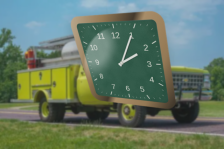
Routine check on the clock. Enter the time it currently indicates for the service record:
2:05
